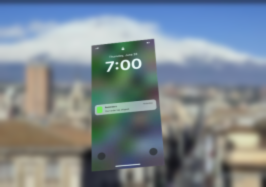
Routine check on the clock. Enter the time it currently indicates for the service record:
7:00
